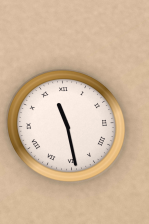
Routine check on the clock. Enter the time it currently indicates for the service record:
11:29
